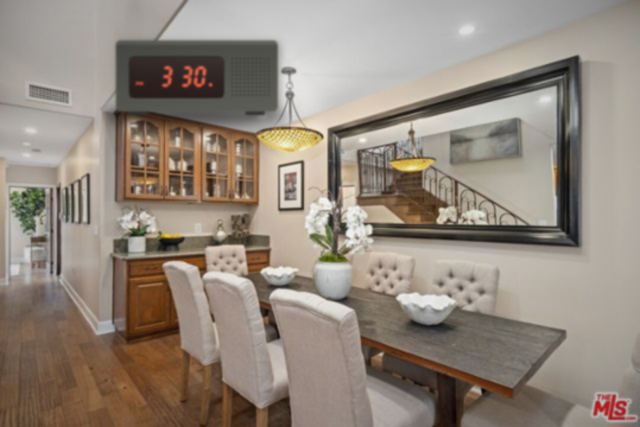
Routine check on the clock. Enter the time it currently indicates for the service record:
3:30
